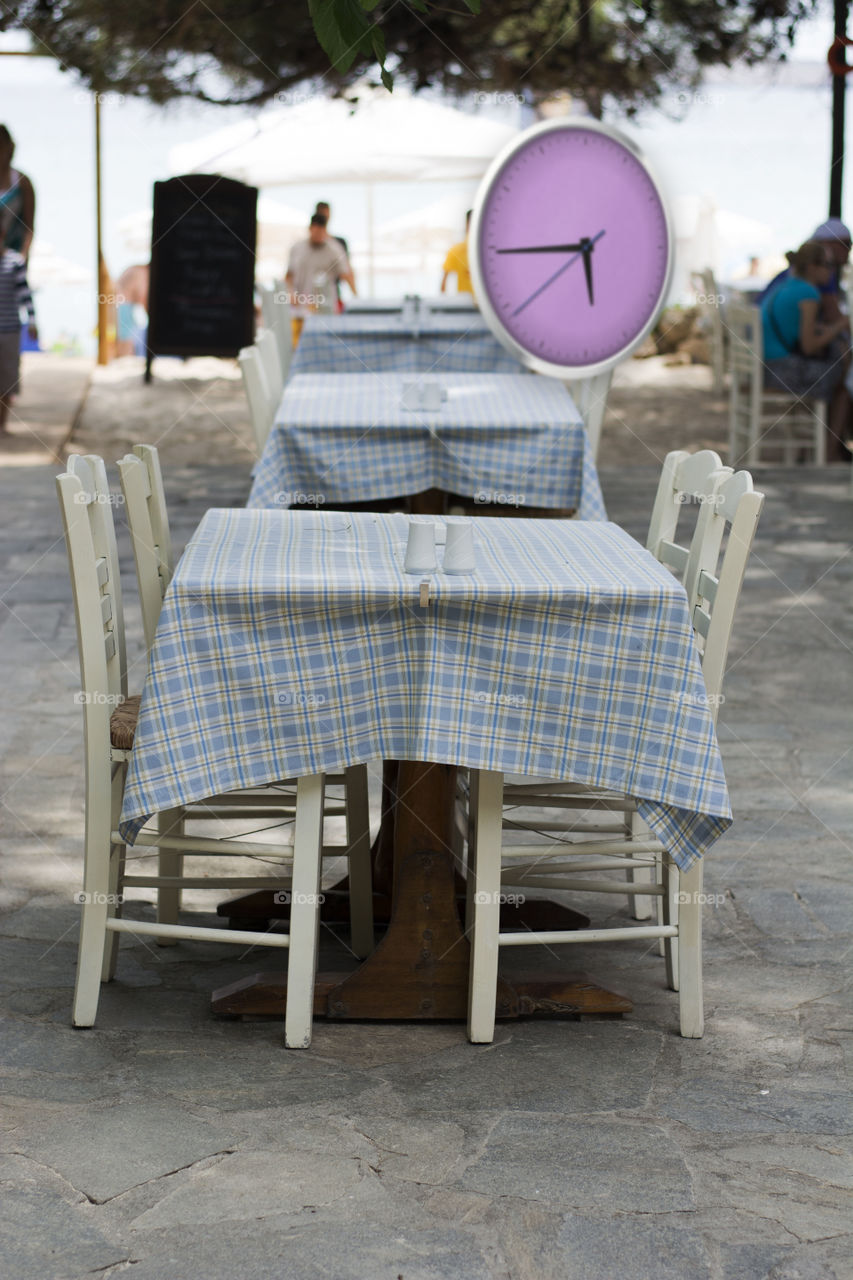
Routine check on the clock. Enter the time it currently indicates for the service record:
5:44:39
